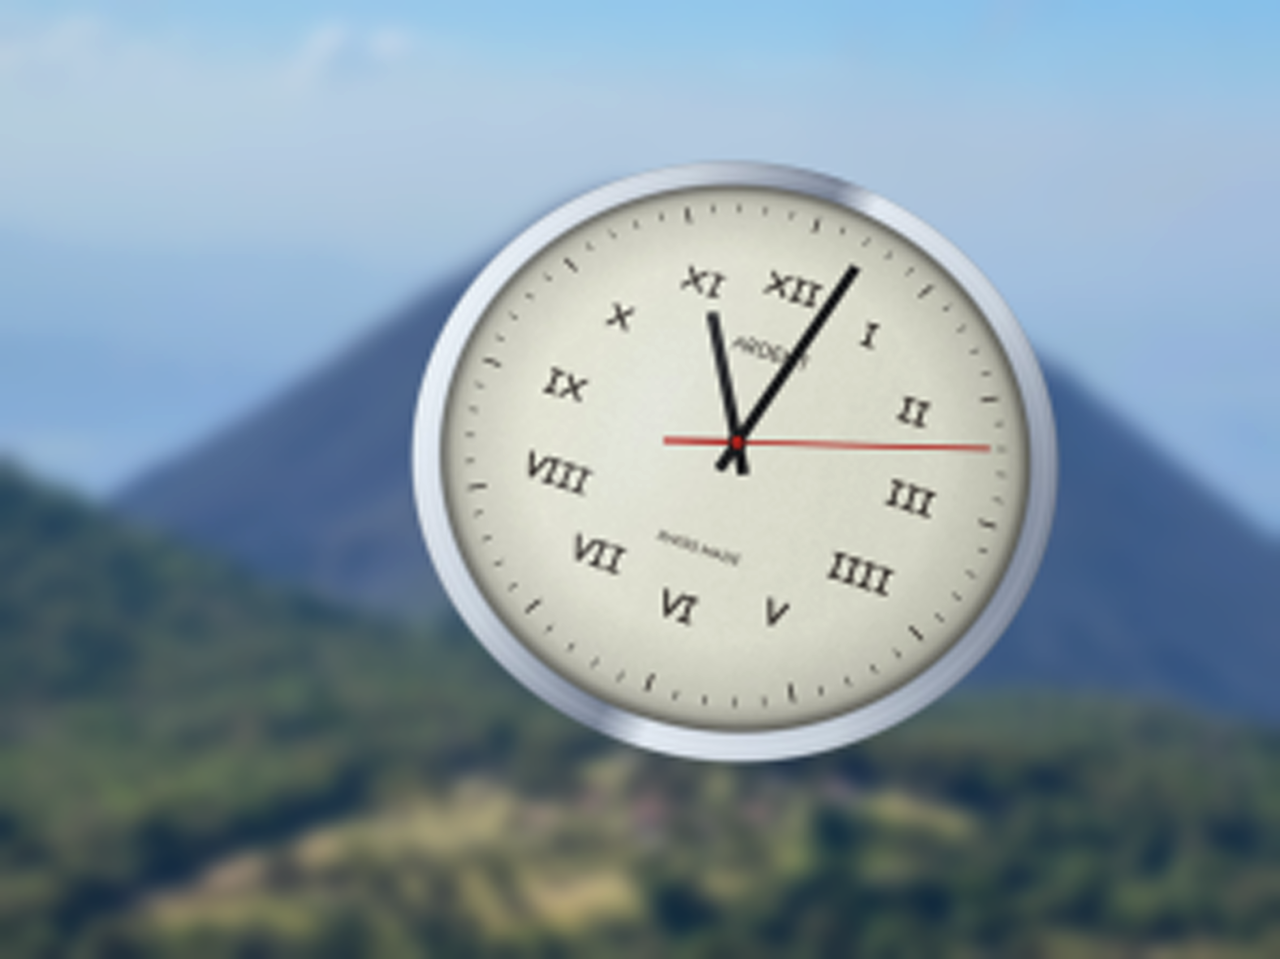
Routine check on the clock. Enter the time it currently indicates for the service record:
11:02:12
